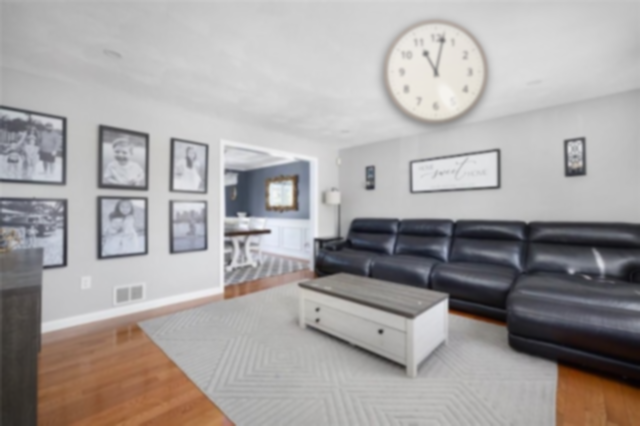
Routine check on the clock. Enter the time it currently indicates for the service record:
11:02
